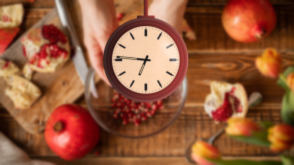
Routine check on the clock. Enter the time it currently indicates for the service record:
6:46
